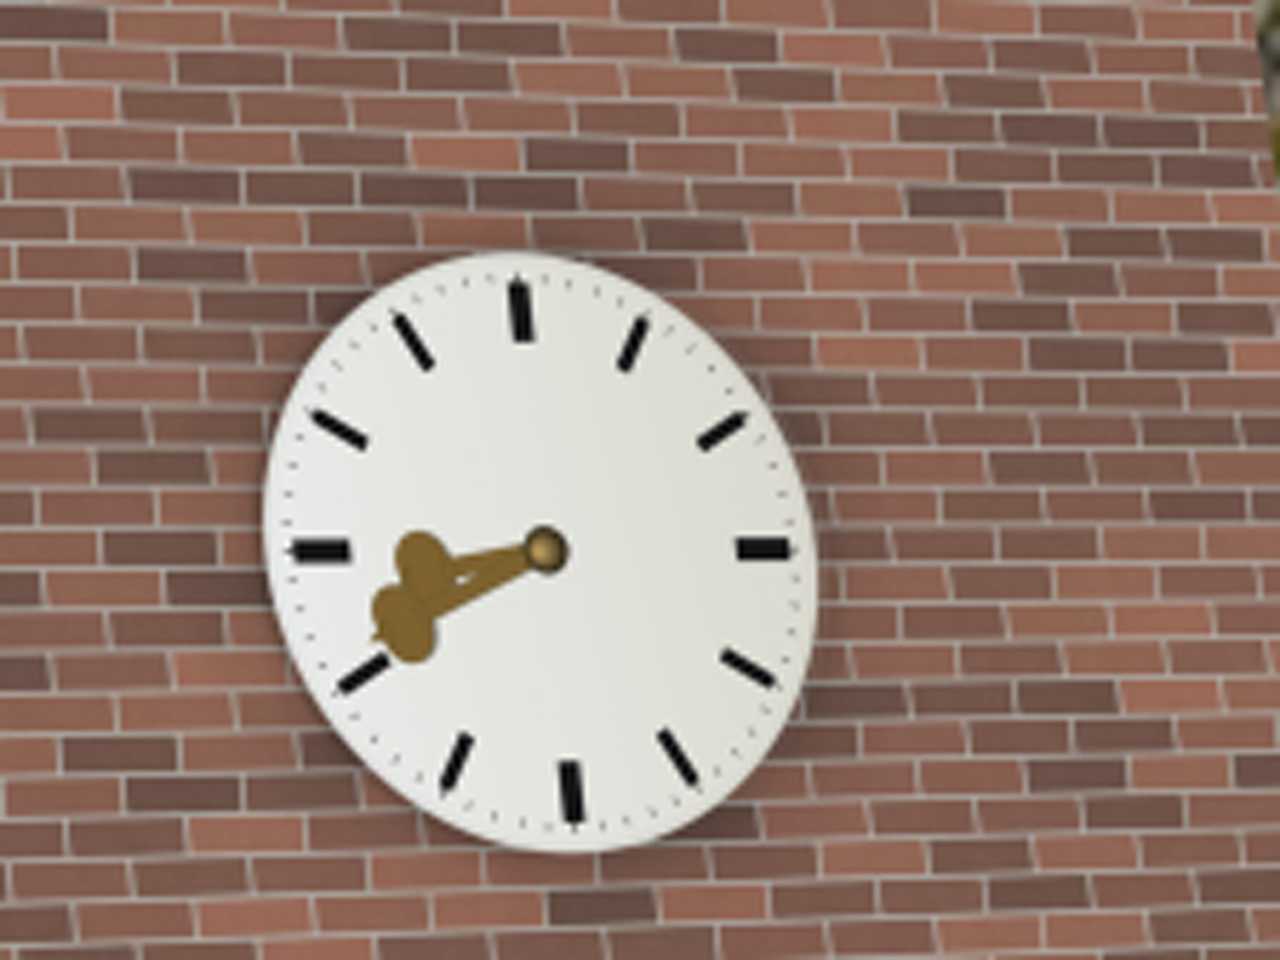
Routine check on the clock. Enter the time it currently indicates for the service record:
8:41
